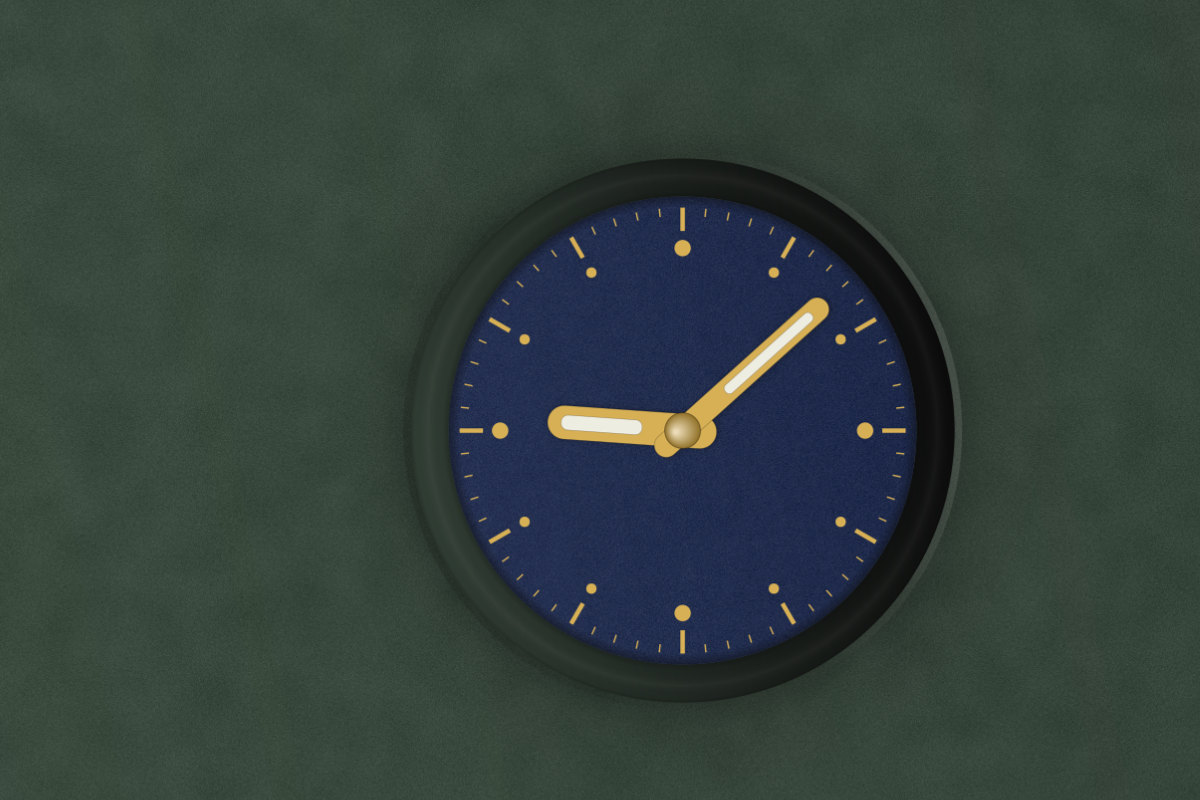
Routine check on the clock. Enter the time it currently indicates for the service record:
9:08
